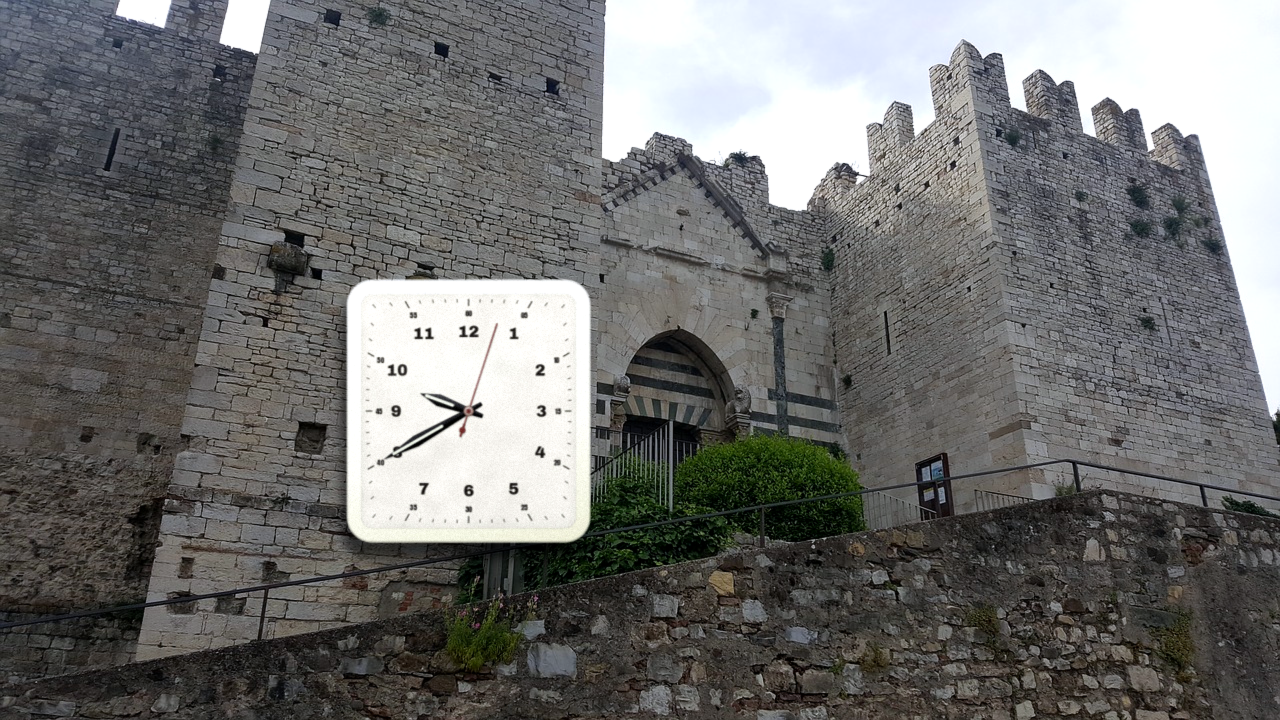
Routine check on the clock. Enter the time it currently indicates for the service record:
9:40:03
